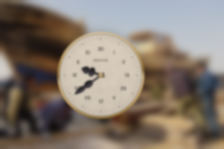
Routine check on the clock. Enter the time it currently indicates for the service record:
9:39
